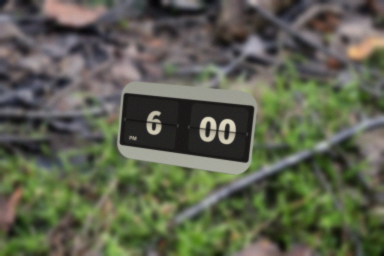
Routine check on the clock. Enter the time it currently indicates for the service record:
6:00
